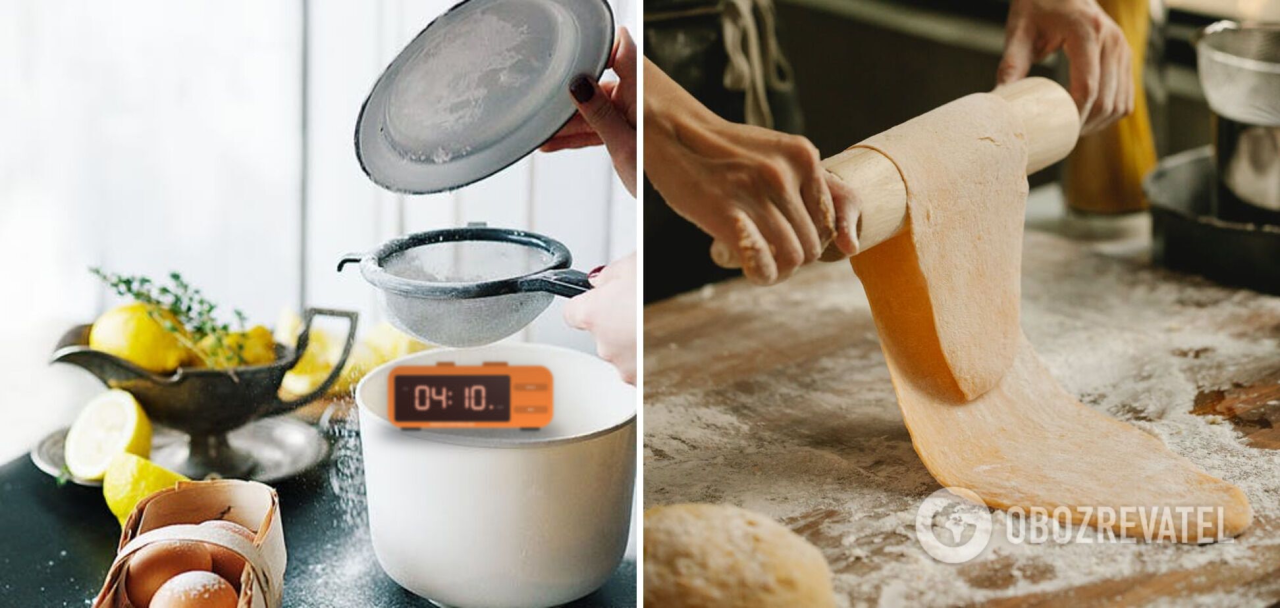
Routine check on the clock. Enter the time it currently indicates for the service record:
4:10
